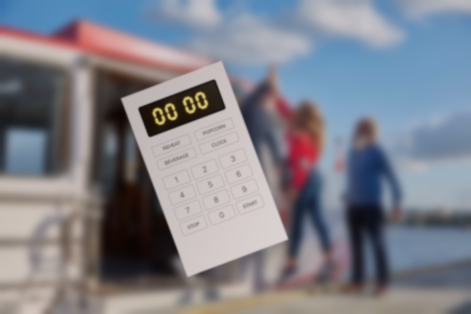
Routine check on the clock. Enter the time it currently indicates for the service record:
0:00
